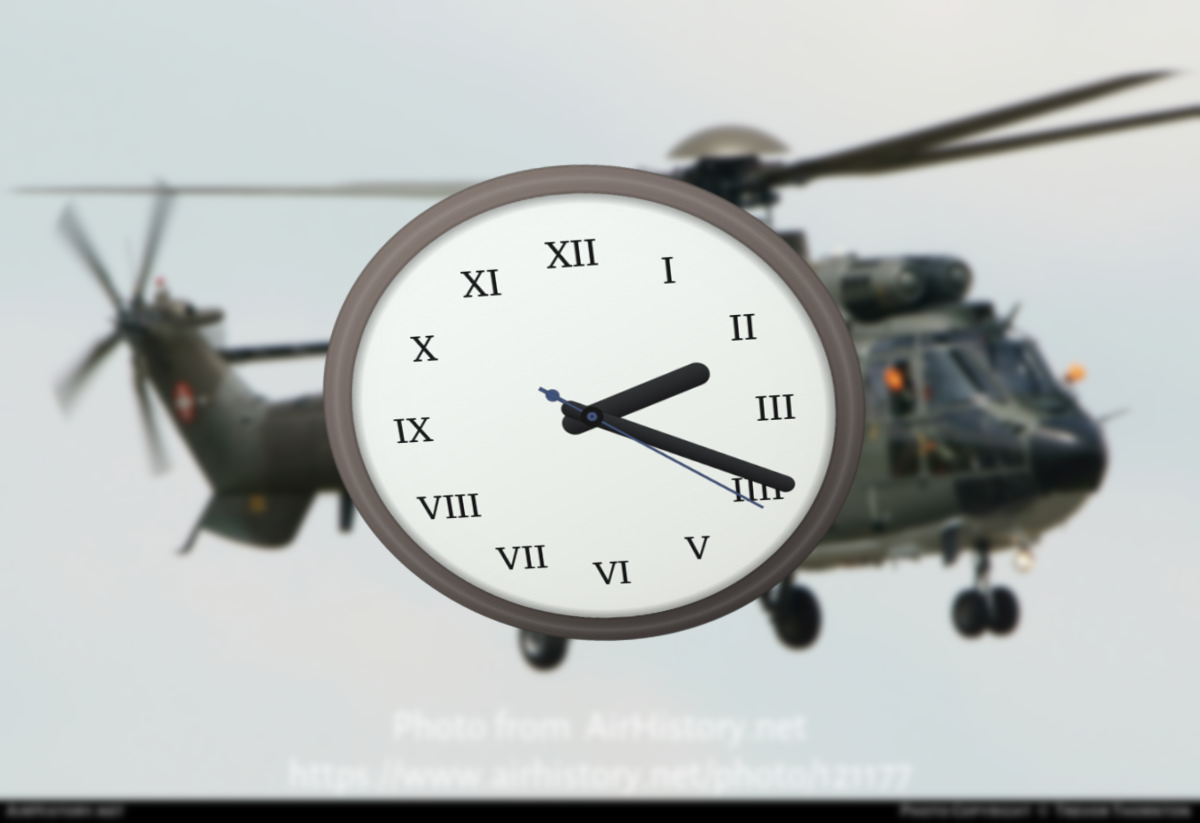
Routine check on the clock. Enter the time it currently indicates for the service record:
2:19:21
